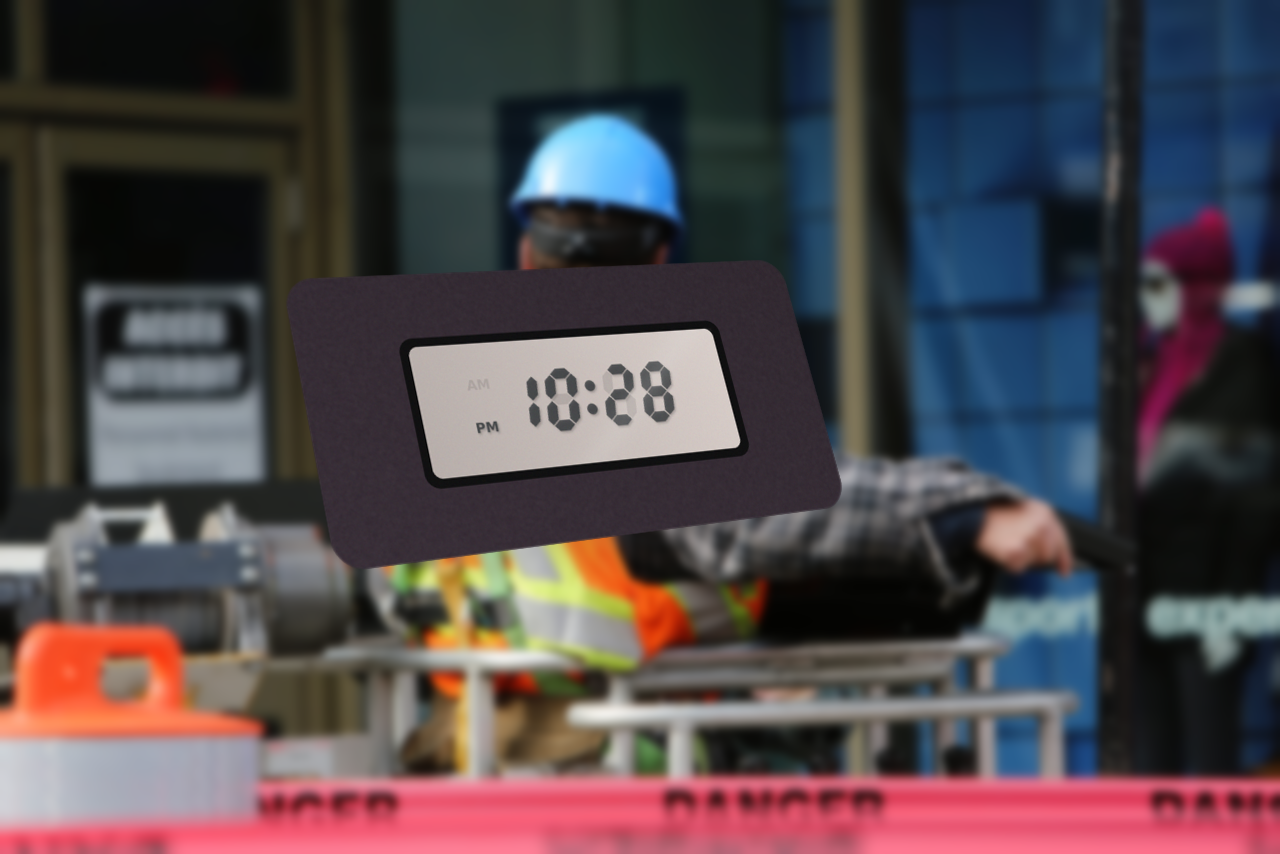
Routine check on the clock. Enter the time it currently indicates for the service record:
10:28
